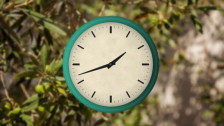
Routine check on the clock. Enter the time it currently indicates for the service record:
1:42
